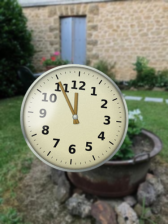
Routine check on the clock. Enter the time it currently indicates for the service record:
11:55
